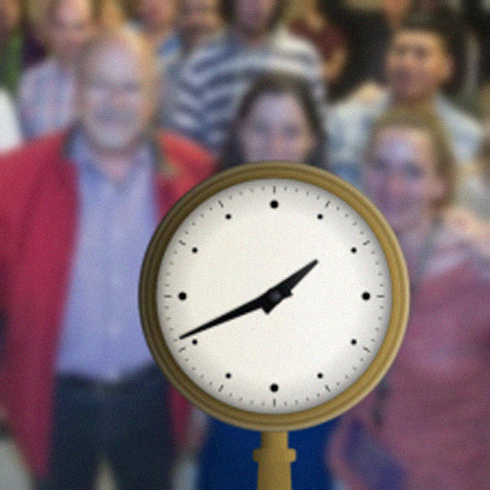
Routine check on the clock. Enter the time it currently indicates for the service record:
1:41
